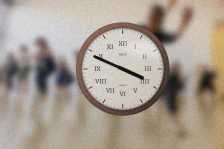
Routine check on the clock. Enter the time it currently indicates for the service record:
3:49
